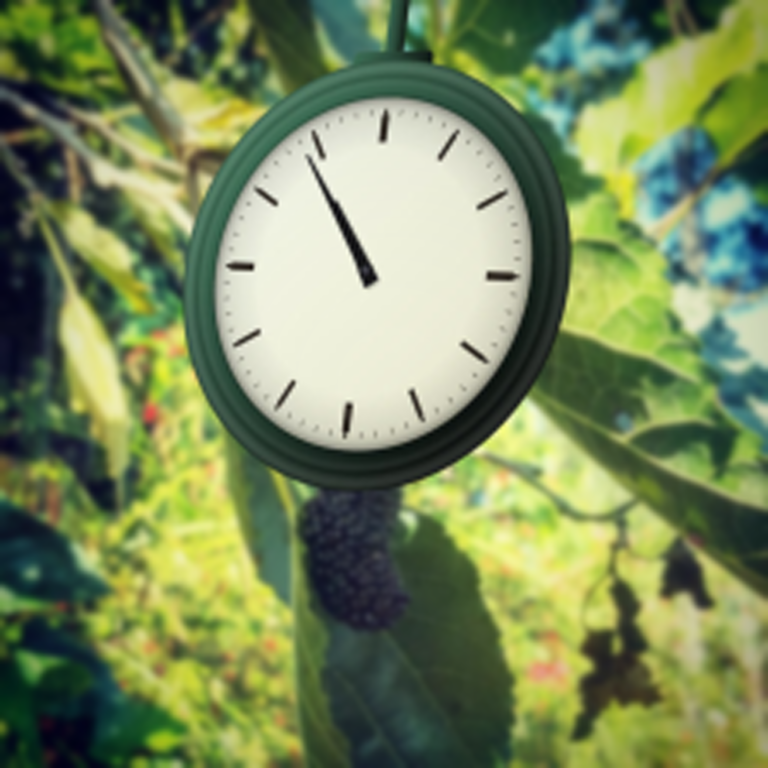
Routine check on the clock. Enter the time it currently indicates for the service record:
10:54
